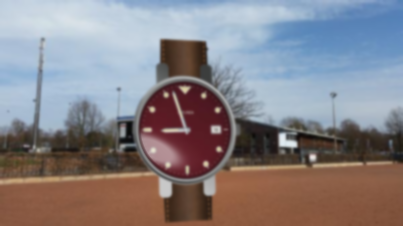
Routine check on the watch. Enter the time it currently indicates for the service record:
8:57
